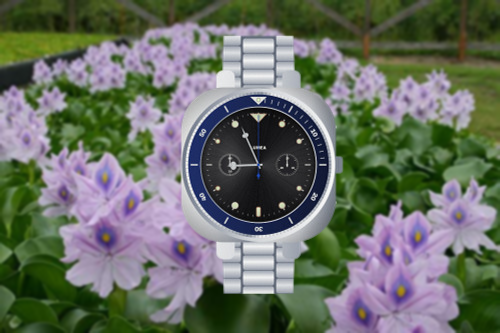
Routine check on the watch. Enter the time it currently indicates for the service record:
8:56
